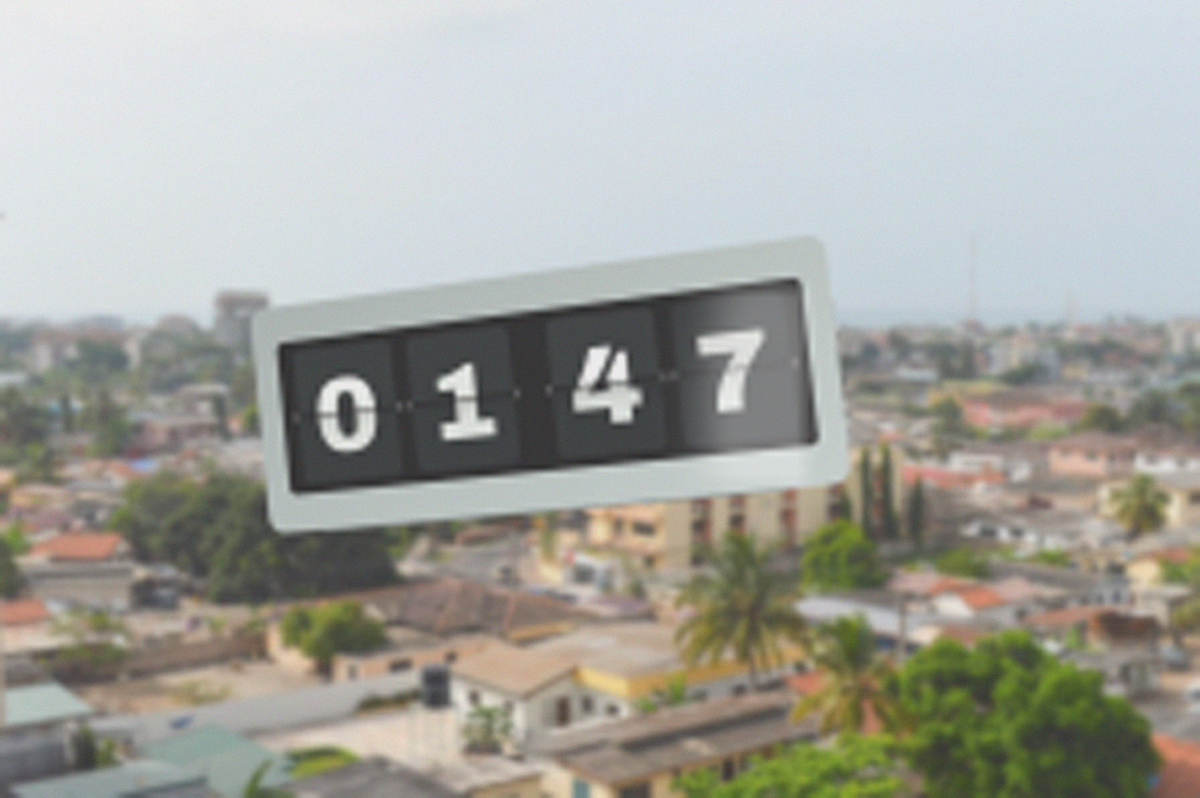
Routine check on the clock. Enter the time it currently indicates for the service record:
1:47
